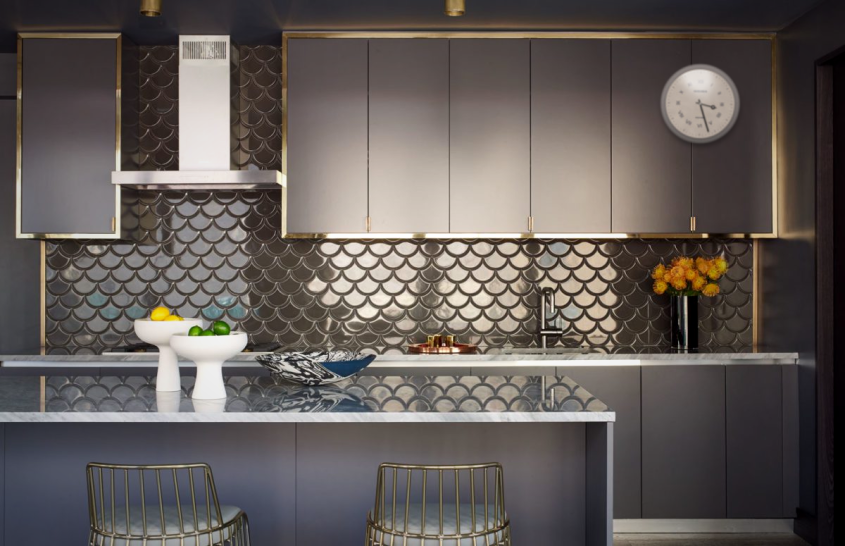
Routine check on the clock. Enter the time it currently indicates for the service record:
3:27
